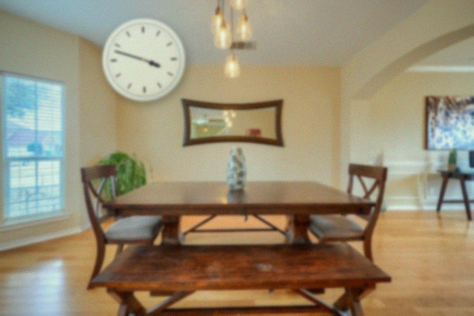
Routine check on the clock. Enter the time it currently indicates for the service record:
3:48
